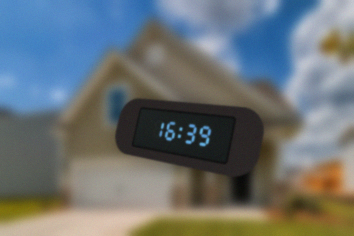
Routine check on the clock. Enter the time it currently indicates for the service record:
16:39
